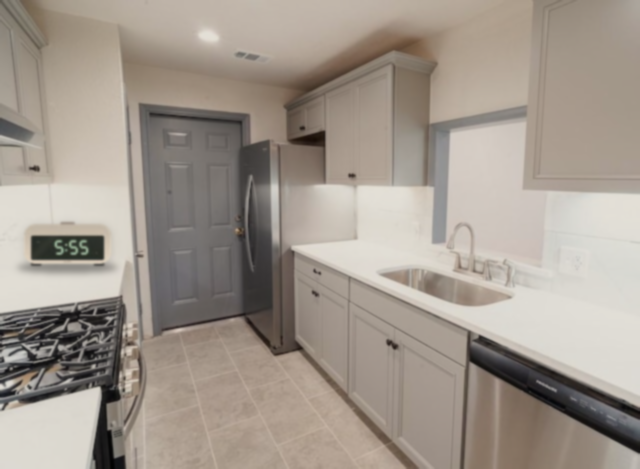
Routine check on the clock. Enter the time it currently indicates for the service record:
5:55
